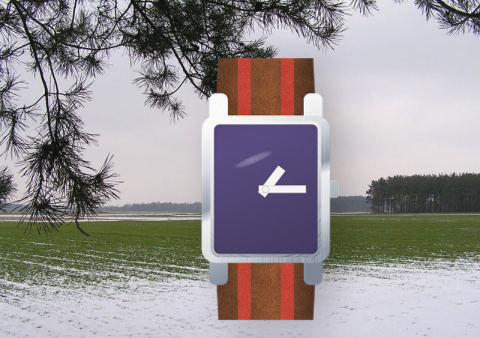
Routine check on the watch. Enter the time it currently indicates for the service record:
1:15
